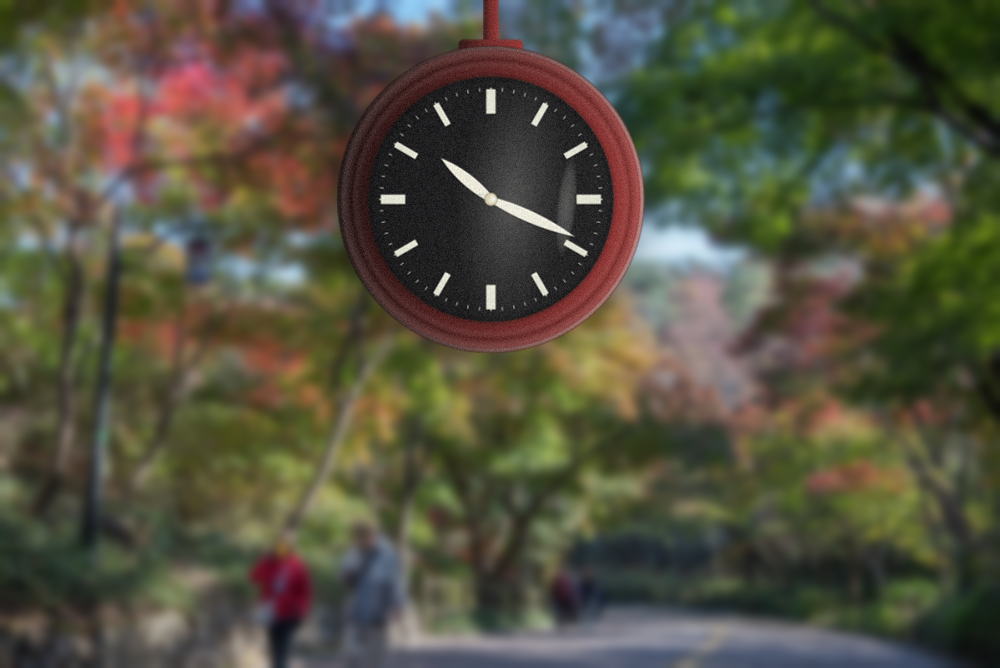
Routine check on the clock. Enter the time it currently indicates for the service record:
10:19
